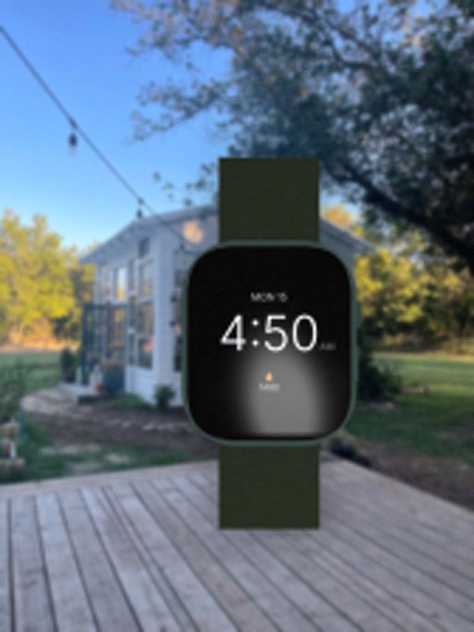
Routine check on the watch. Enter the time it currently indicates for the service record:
4:50
